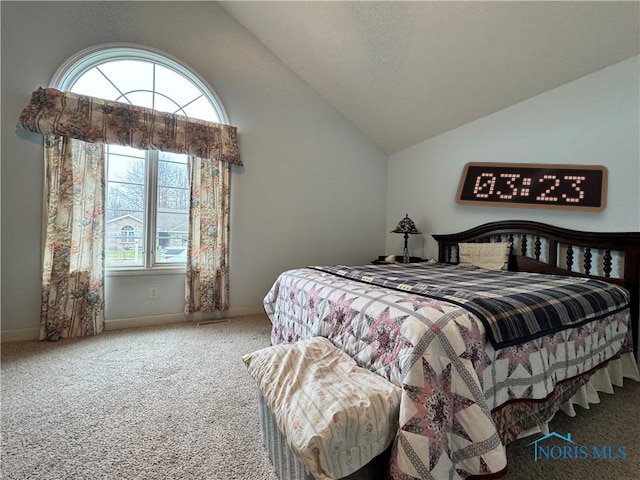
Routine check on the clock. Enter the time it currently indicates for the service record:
3:23
